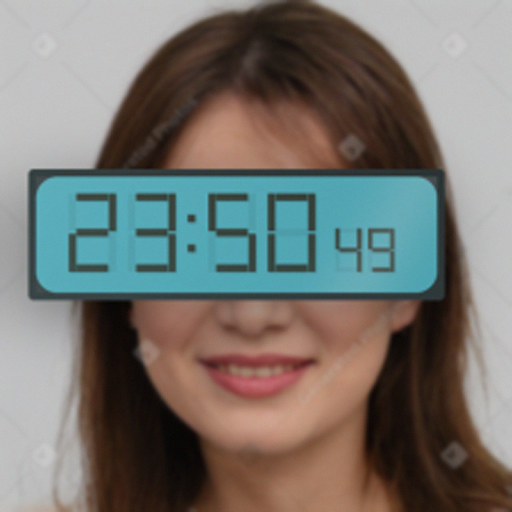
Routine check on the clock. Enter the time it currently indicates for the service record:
23:50:49
